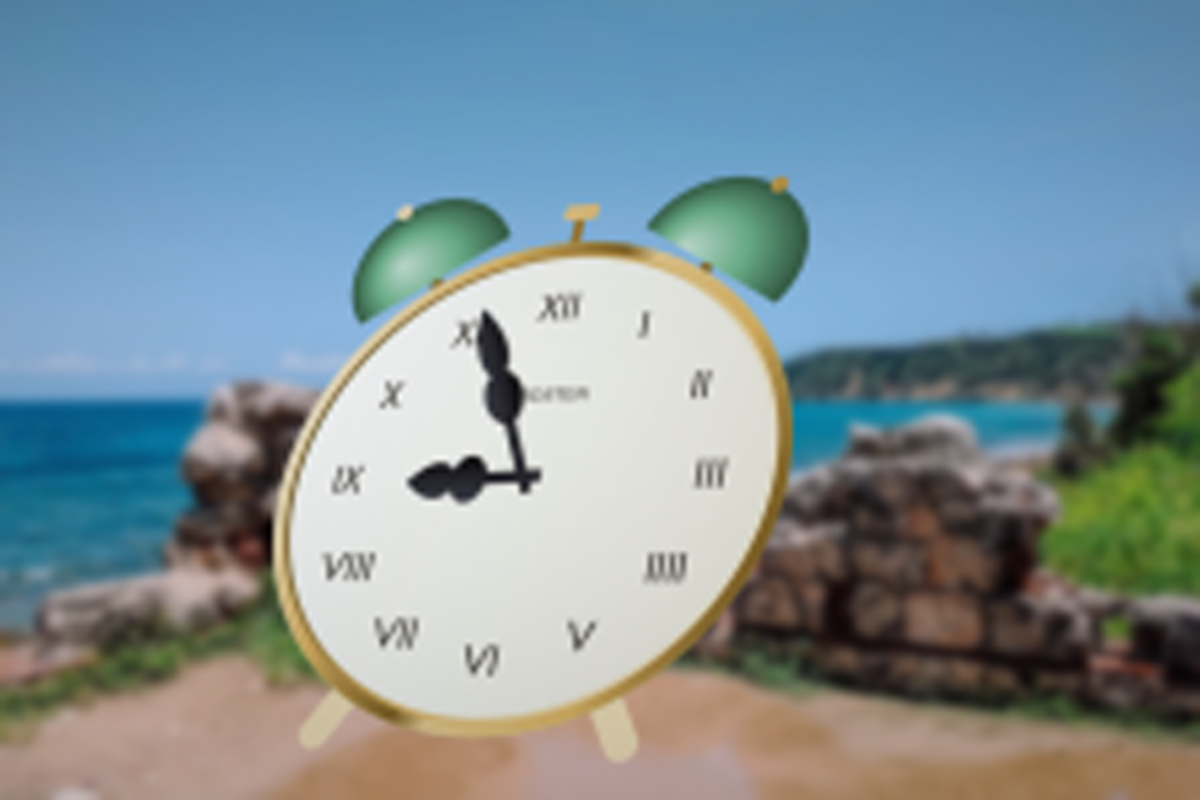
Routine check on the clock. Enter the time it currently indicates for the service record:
8:56
